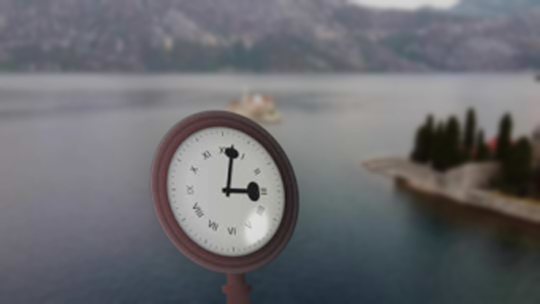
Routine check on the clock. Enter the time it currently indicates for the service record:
3:02
